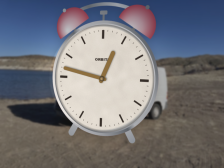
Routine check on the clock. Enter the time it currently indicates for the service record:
12:47
